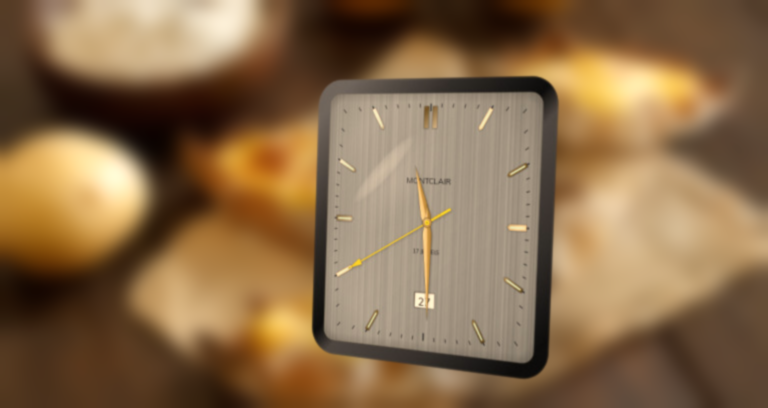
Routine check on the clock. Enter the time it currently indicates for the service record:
11:29:40
